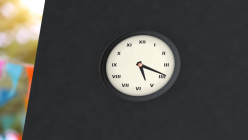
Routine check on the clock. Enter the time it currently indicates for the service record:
5:19
